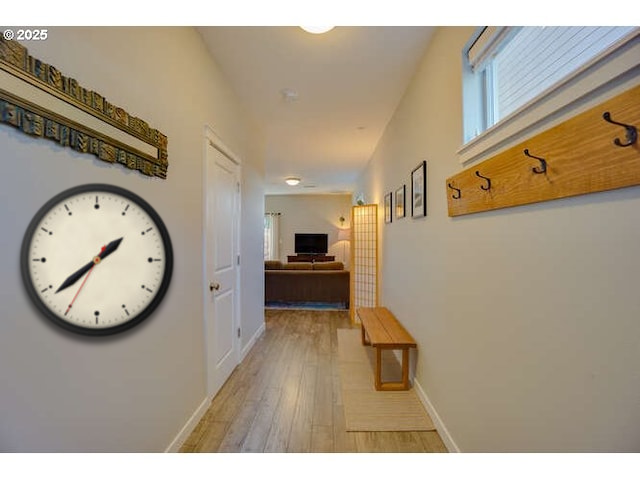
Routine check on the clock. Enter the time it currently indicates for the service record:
1:38:35
